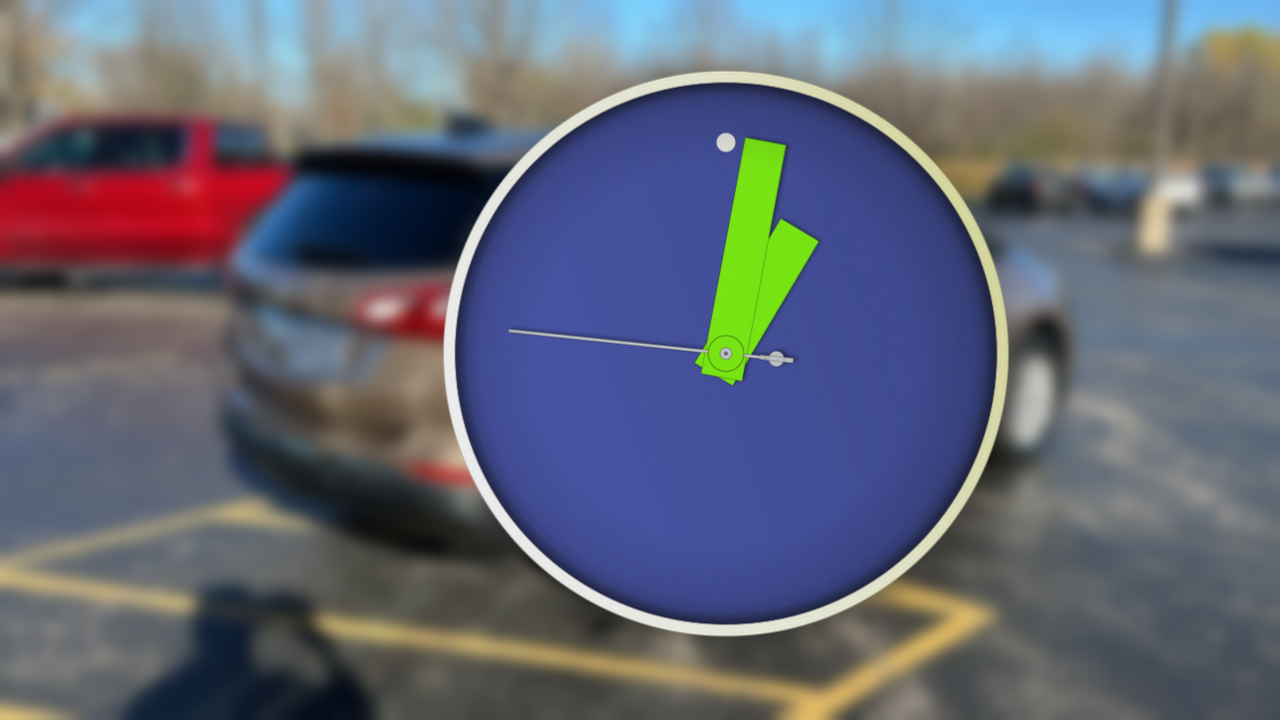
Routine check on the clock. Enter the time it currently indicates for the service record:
1:01:46
